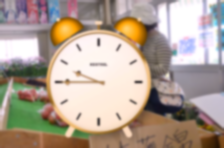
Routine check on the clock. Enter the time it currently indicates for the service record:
9:45
